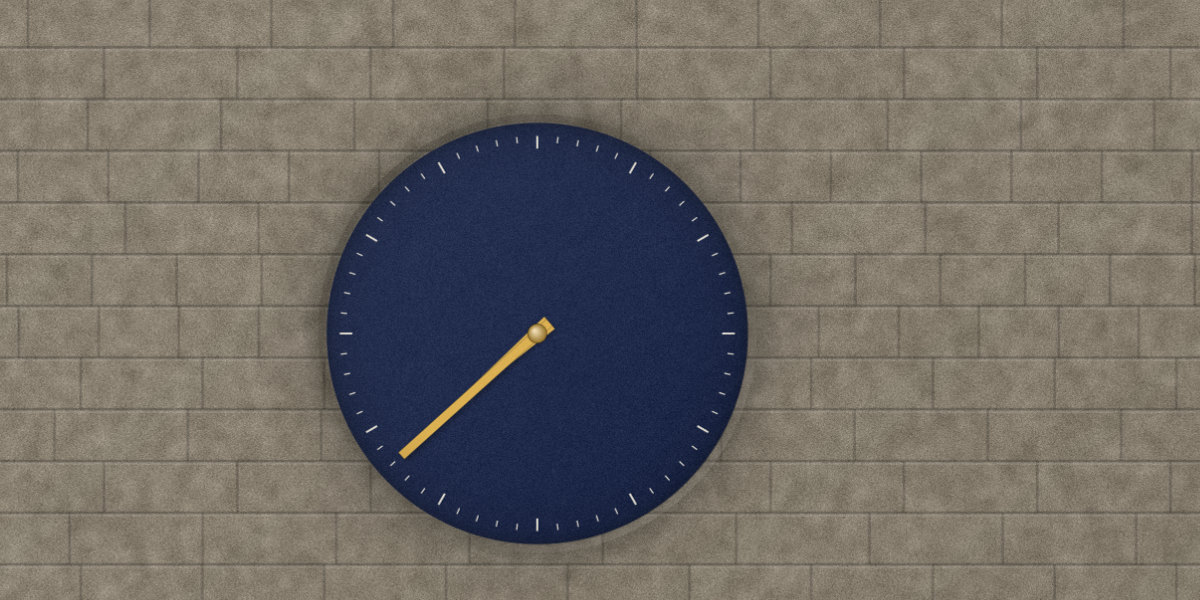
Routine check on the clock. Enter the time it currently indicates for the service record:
7:38
